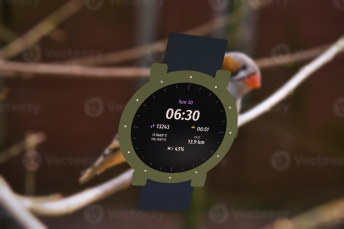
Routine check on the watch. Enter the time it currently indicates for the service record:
6:30
